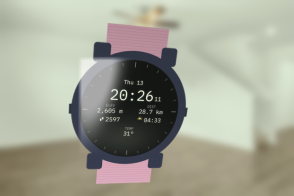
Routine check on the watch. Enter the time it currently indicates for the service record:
20:26
